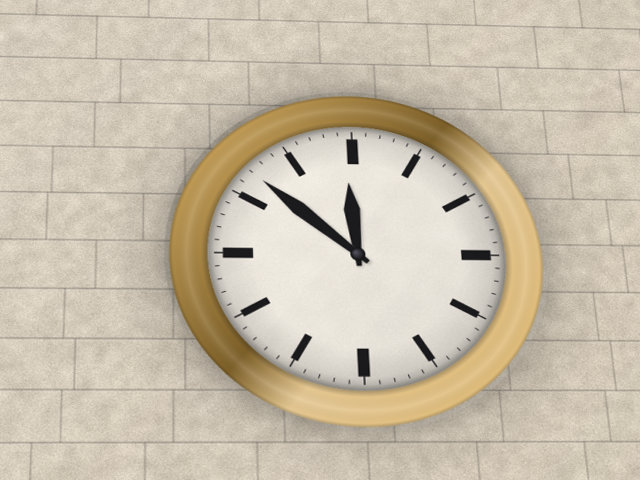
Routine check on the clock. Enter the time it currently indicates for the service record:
11:52
